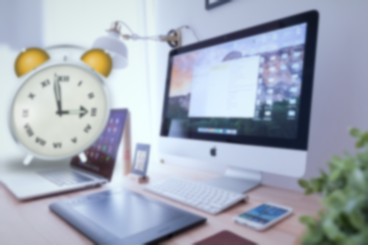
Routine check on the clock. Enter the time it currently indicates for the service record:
2:58
